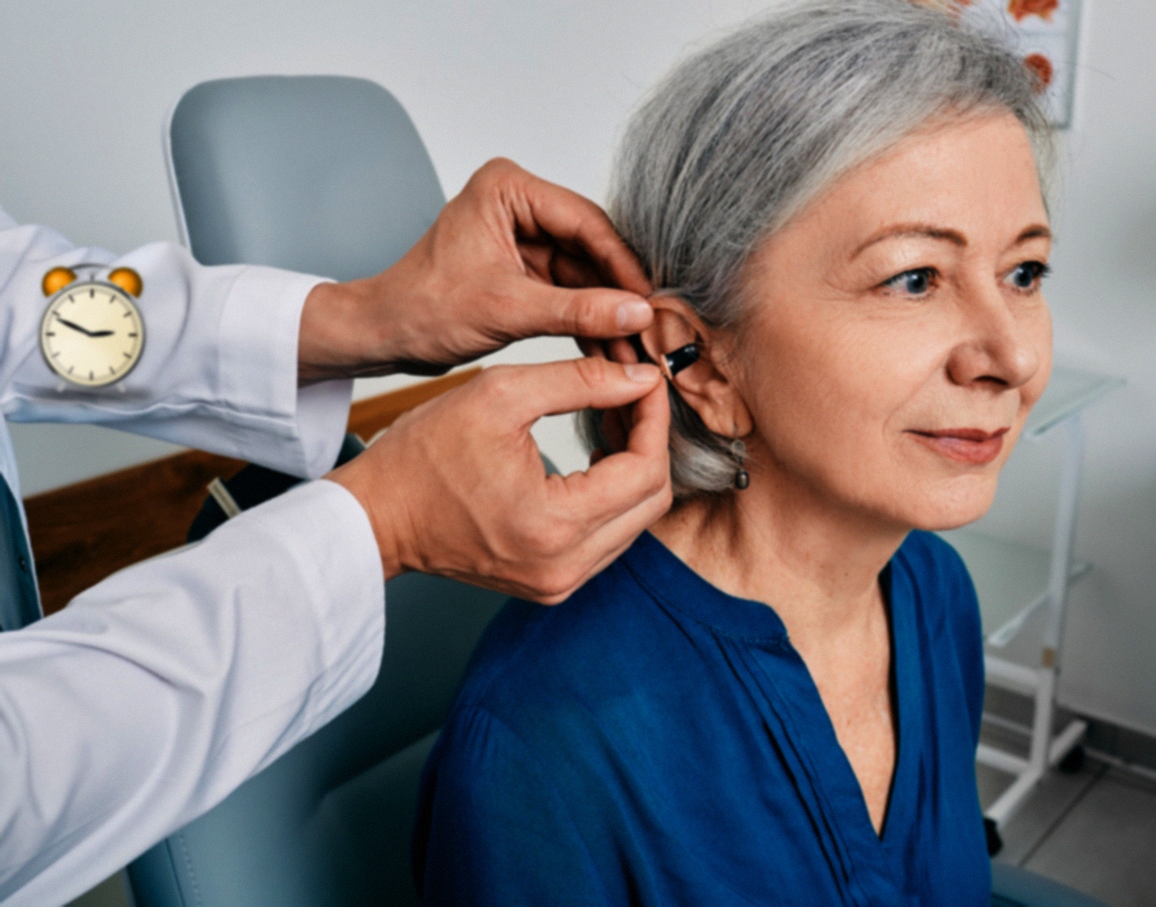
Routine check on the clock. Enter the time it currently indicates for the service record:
2:49
